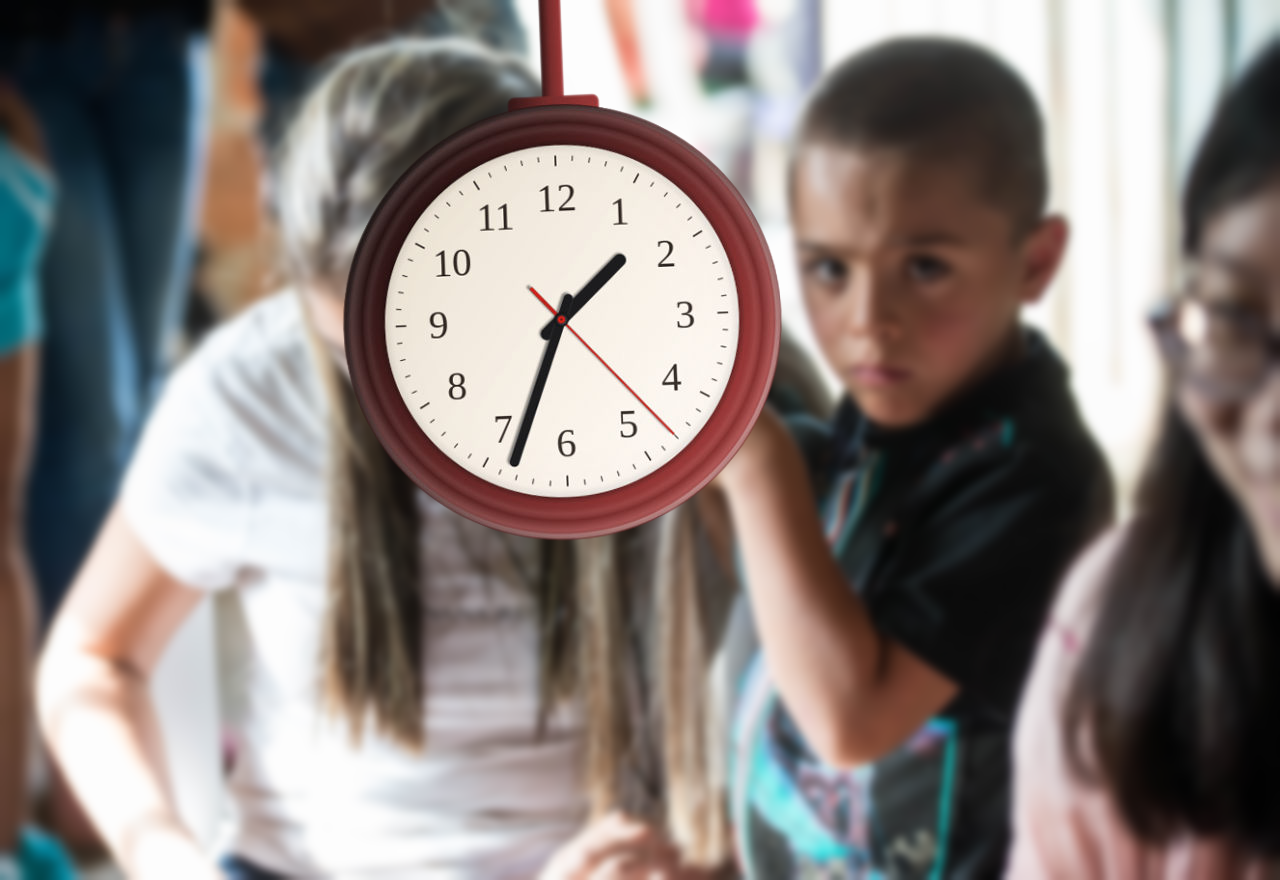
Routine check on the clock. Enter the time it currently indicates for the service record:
1:33:23
